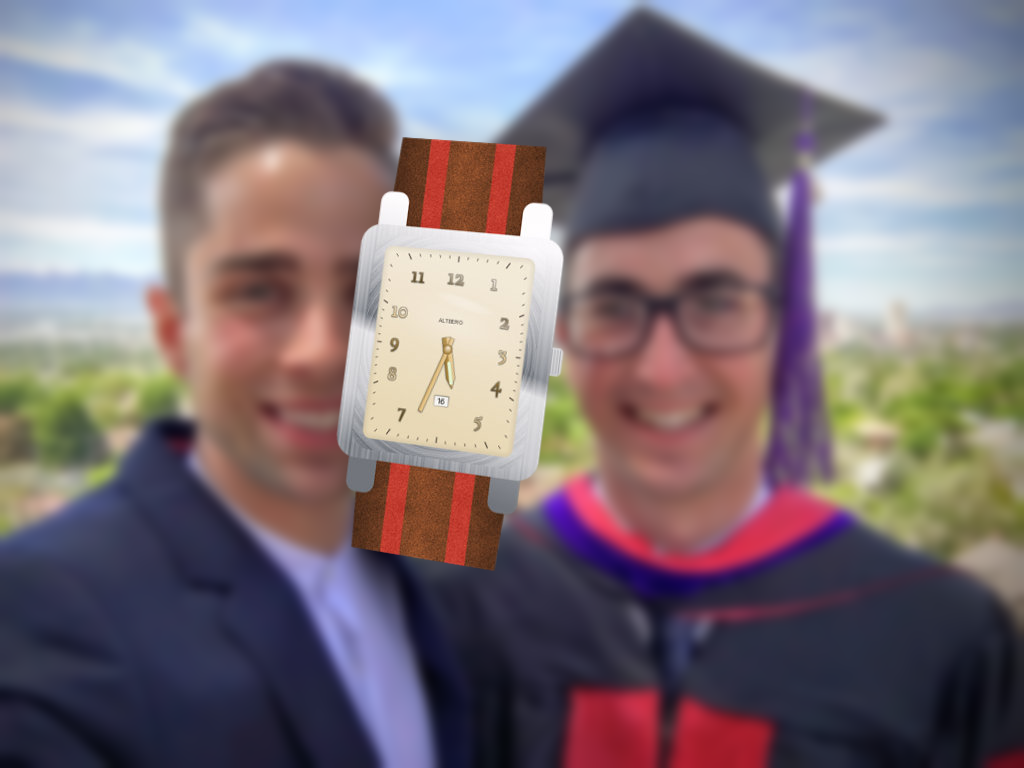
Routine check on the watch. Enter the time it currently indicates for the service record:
5:33
